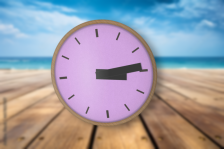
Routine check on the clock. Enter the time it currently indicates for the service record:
3:14
